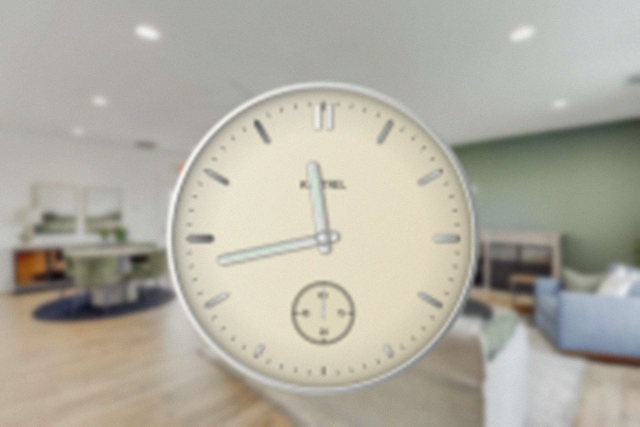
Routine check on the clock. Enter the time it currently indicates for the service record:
11:43
